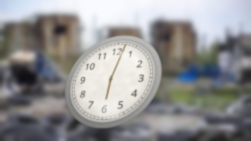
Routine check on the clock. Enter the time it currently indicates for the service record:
6:02
